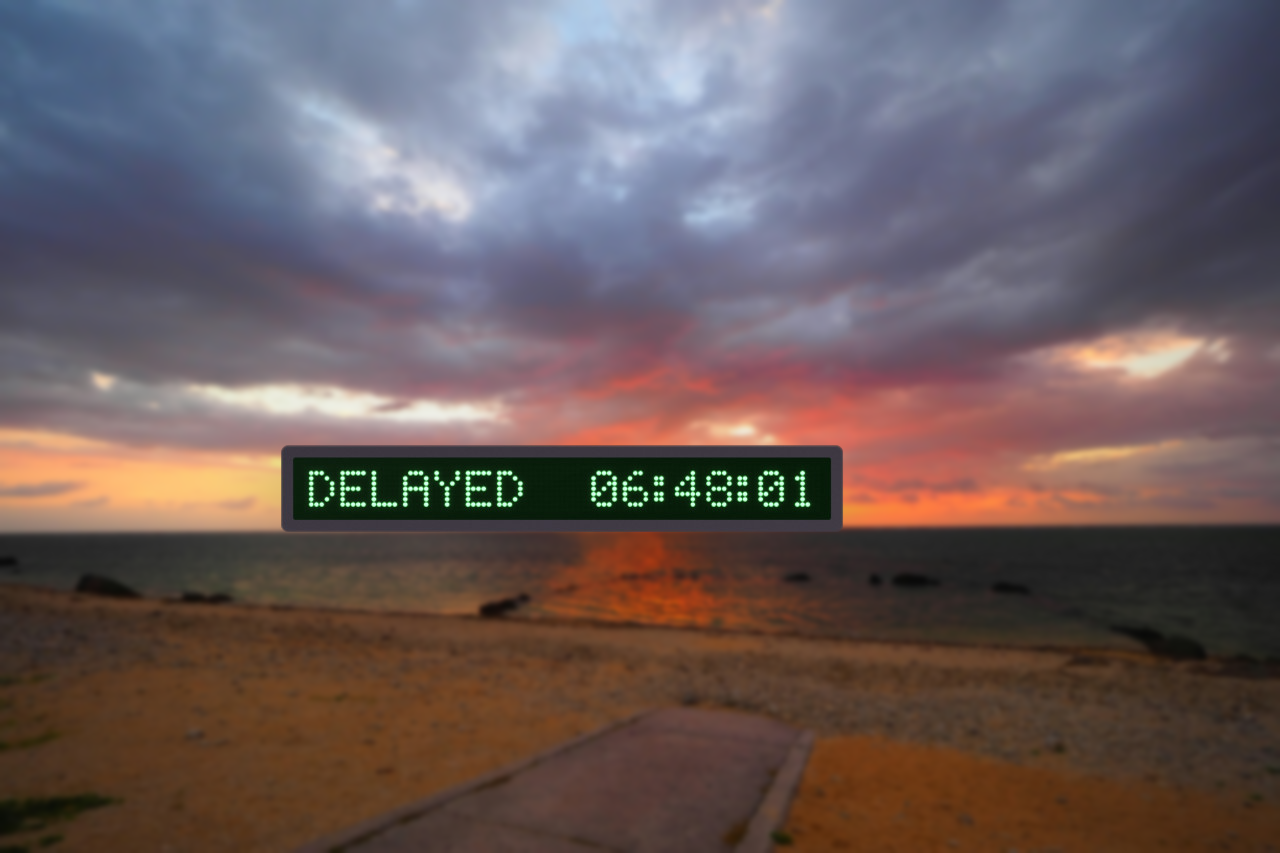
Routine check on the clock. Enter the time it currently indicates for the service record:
6:48:01
